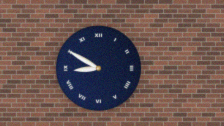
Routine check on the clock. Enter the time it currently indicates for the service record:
8:50
